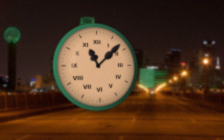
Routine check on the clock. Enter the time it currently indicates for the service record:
11:08
